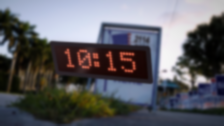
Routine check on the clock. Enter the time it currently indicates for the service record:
10:15
